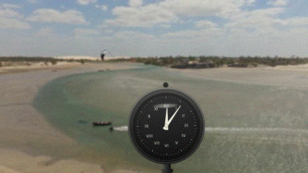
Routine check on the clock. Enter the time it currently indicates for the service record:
12:06
